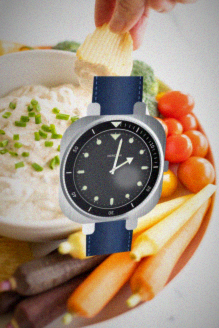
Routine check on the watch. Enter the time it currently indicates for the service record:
2:02
